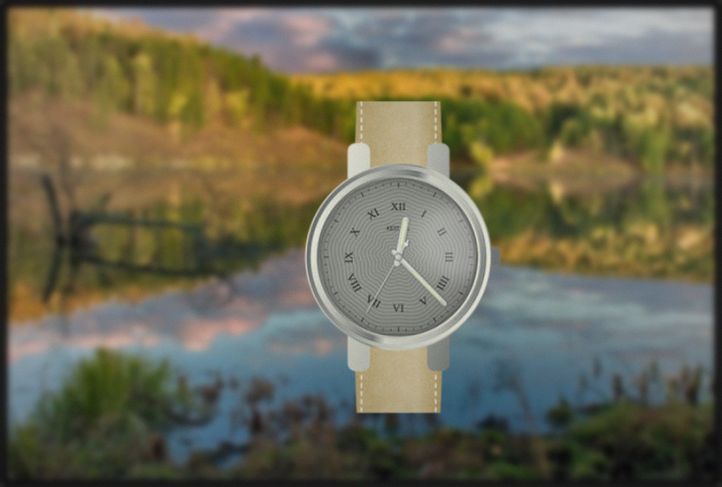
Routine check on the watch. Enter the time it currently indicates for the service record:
12:22:35
